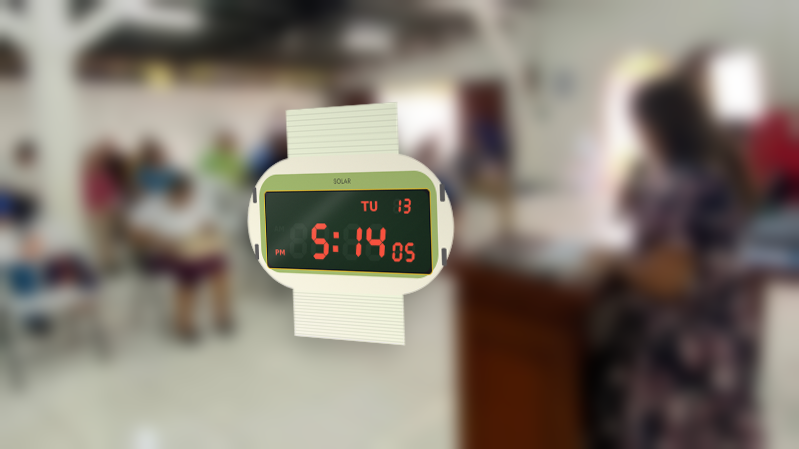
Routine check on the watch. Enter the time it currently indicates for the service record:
5:14:05
